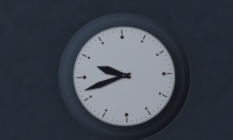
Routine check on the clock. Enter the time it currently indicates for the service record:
9:42
